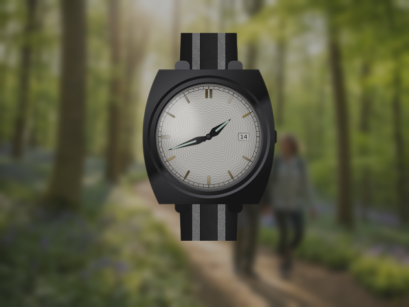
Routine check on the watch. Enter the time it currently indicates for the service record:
1:42
